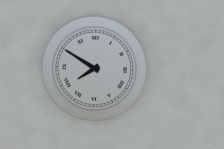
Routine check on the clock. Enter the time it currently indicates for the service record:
7:50
